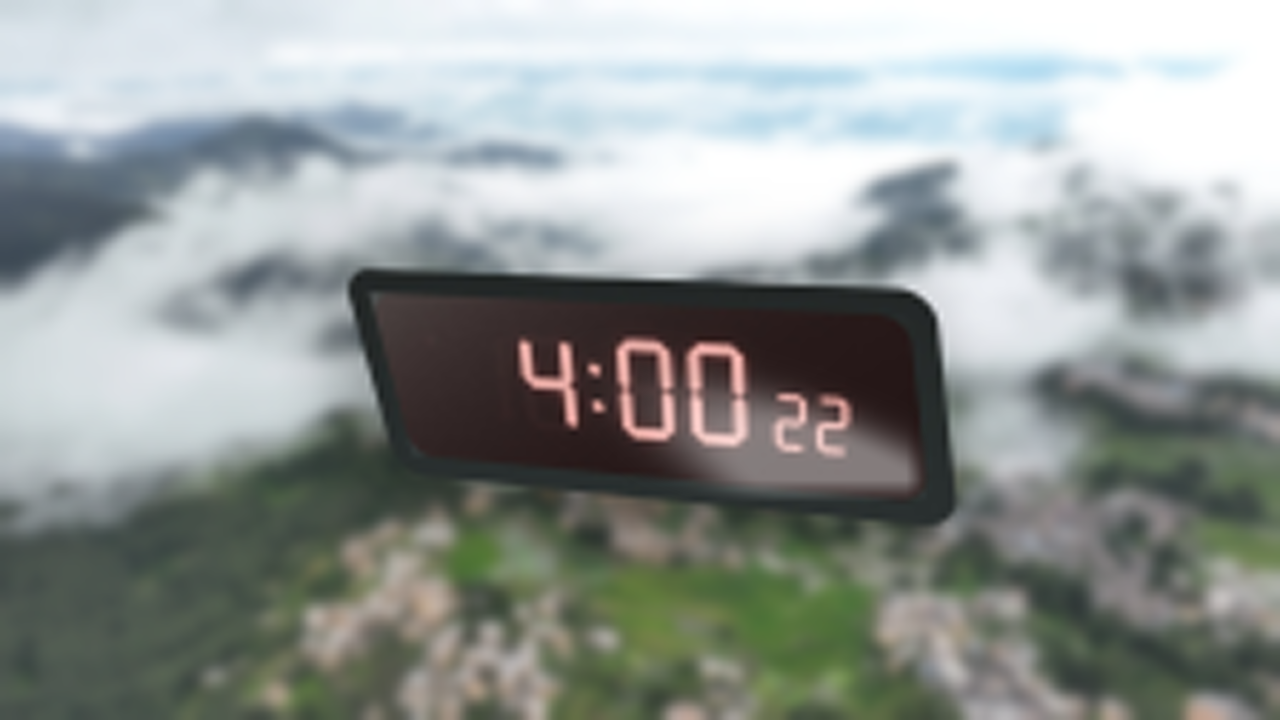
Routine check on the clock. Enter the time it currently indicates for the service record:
4:00:22
